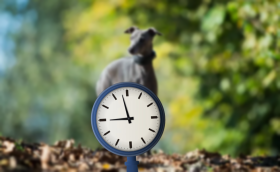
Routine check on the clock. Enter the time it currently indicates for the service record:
8:58
